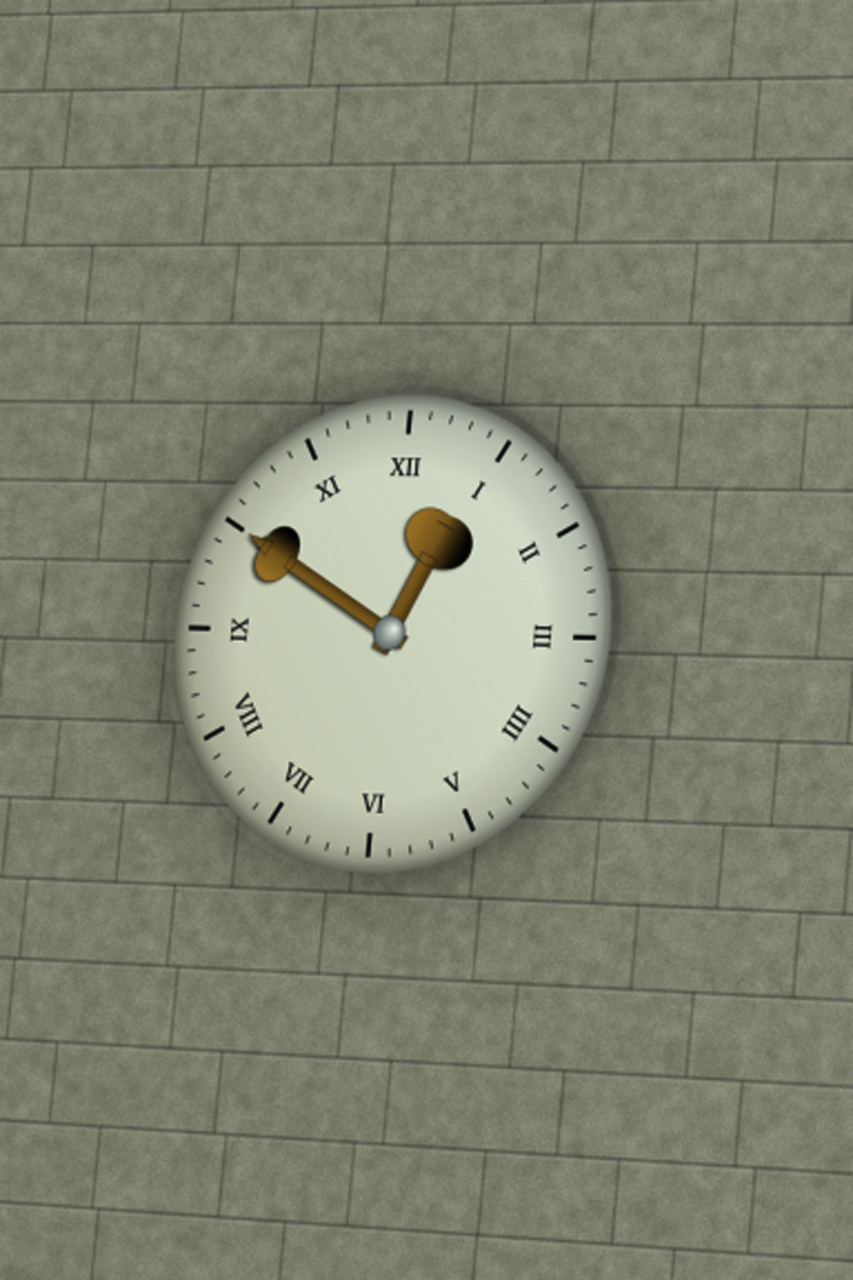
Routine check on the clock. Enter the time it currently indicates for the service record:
12:50
